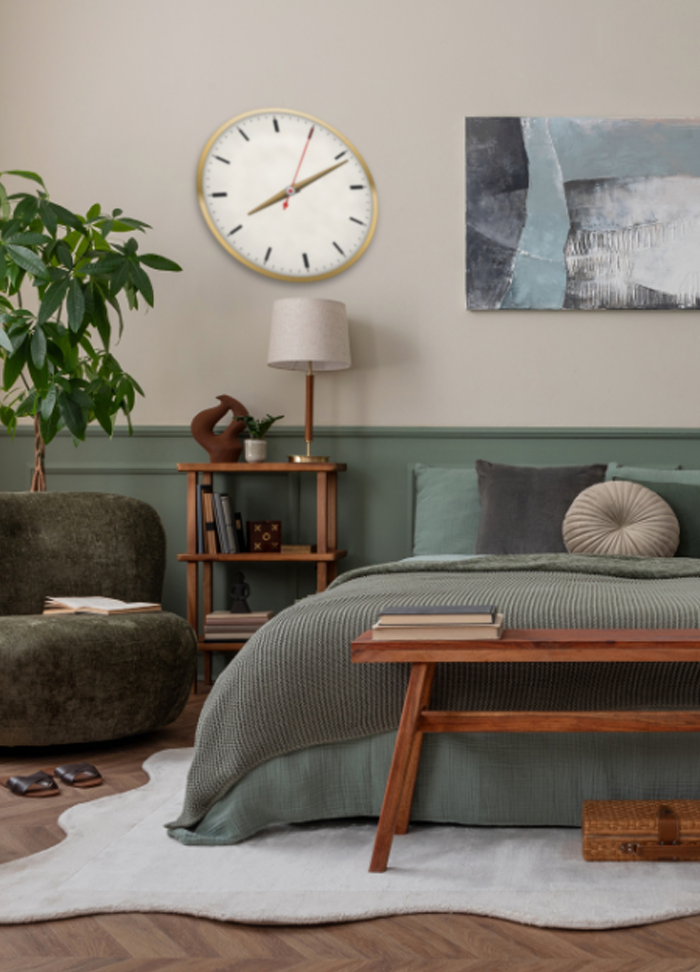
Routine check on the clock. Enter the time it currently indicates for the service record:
8:11:05
